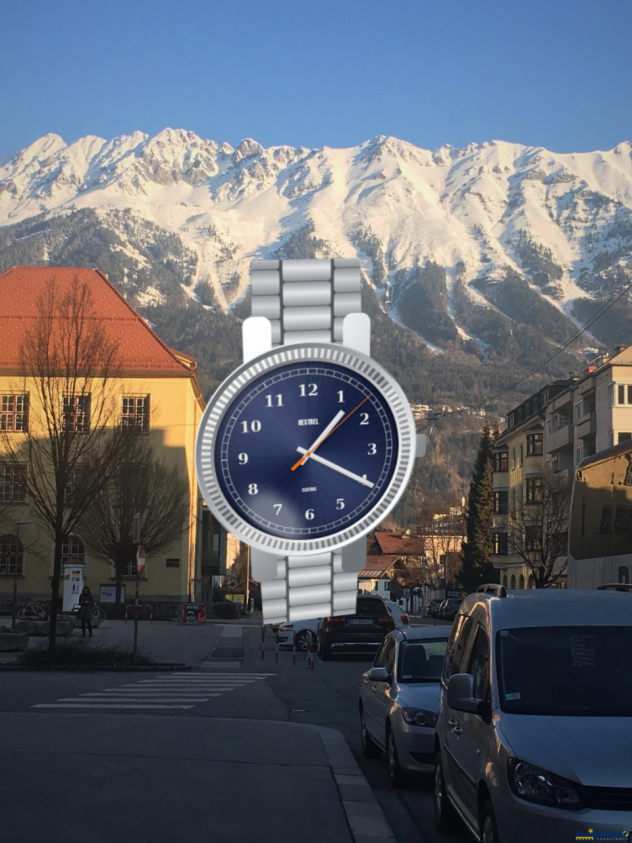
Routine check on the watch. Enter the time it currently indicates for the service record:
1:20:08
